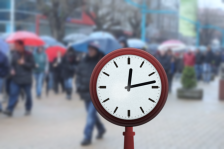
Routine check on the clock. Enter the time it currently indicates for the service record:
12:13
